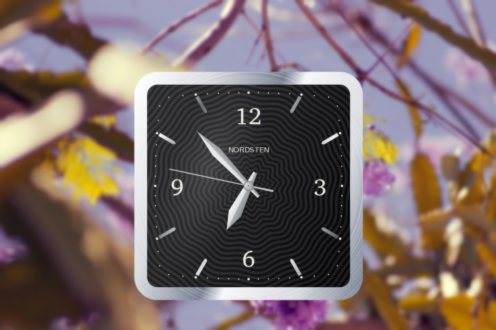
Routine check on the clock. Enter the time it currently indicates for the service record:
6:52:47
